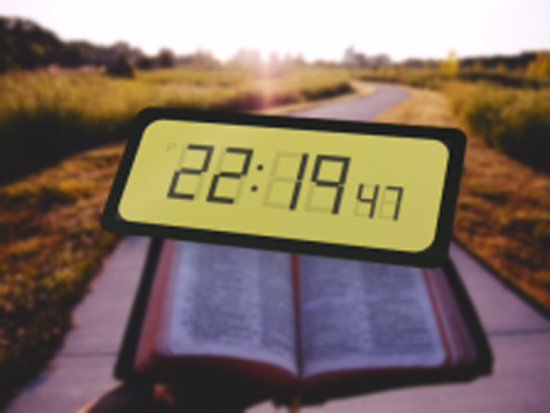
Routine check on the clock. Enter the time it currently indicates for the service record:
22:19:47
